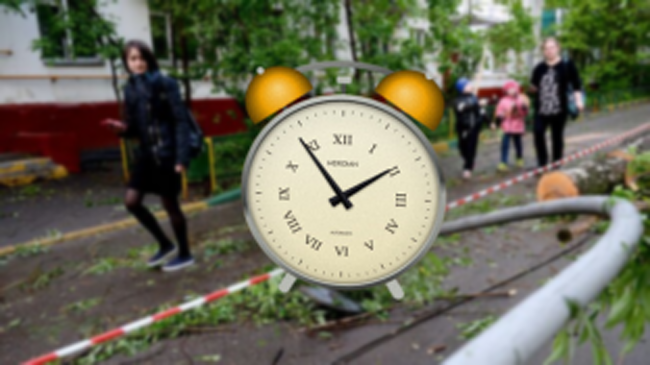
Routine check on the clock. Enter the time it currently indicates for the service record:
1:54
